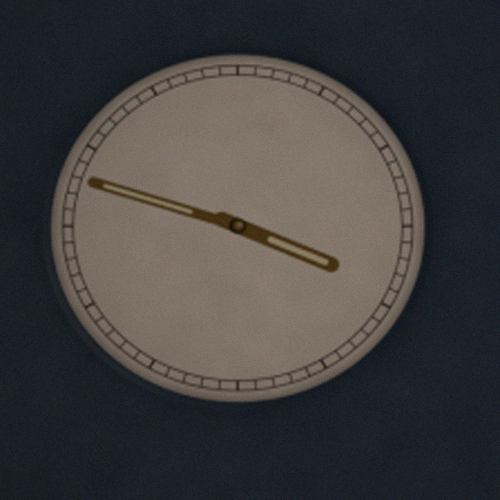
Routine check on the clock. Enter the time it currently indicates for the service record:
3:48
